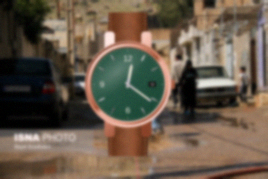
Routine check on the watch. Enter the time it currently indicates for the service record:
12:21
